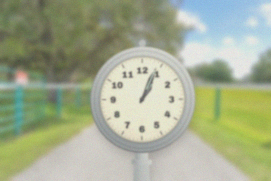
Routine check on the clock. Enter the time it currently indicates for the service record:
1:04
